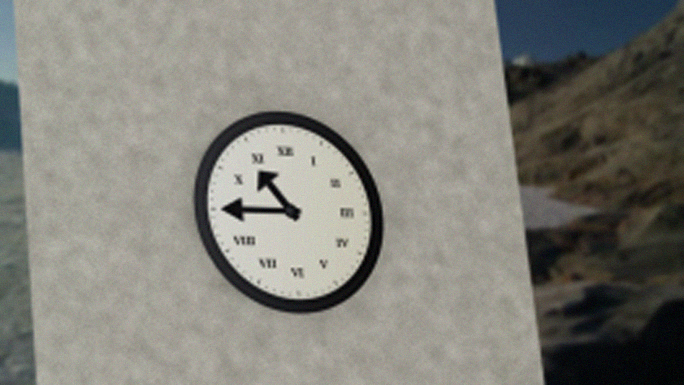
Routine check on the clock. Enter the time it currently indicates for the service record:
10:45
